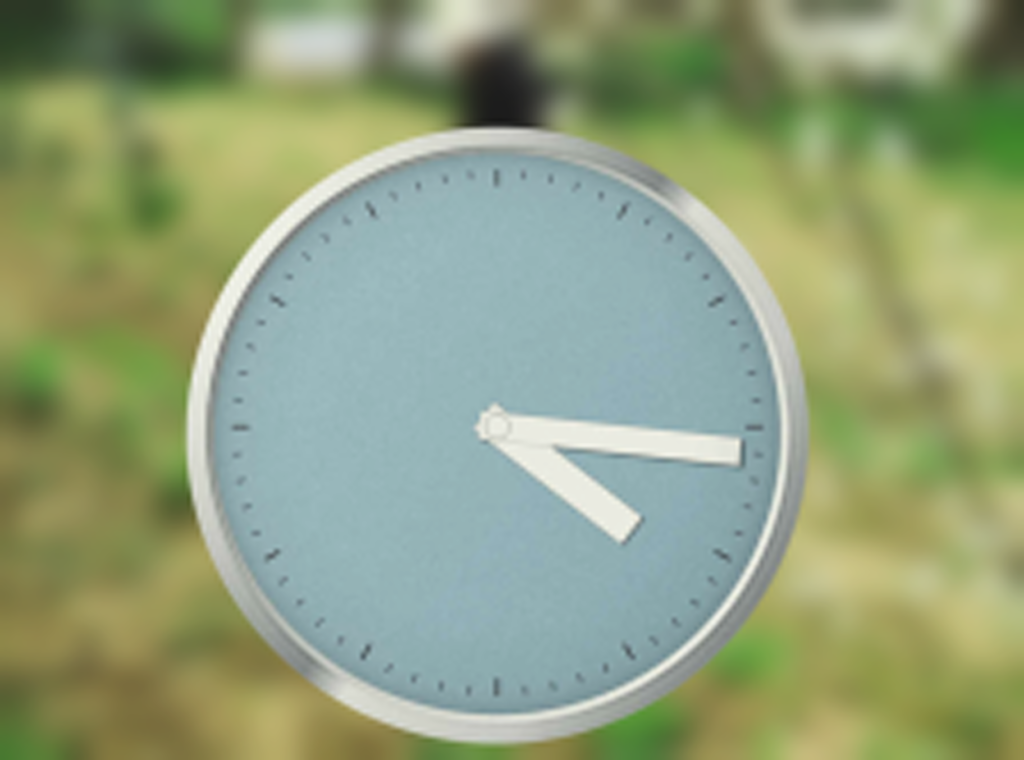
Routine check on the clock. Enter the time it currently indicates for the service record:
4:16
